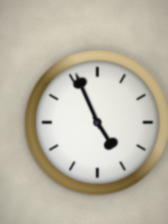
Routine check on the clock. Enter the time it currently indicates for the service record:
4:56
